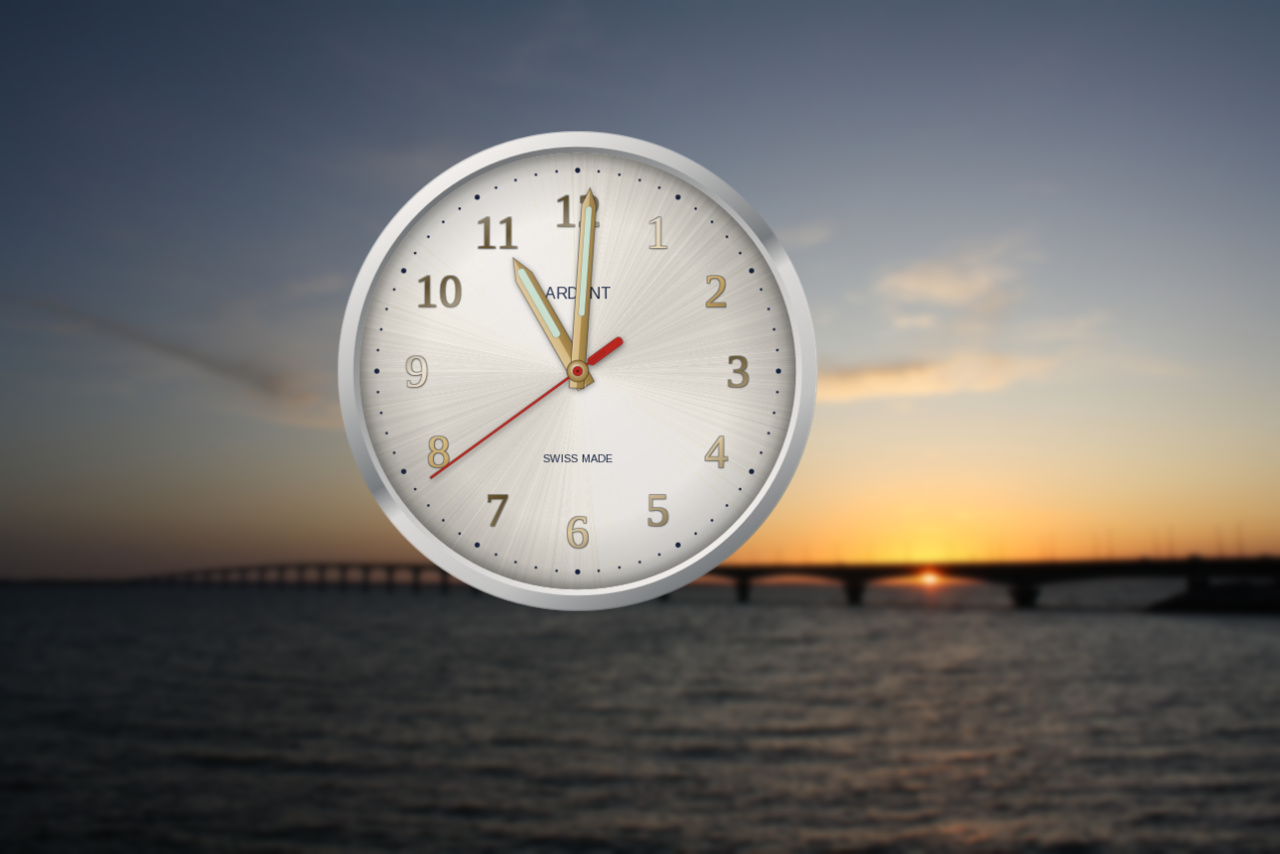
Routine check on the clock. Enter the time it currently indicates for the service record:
11:00:39
